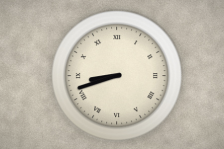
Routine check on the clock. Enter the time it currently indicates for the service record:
8:42
